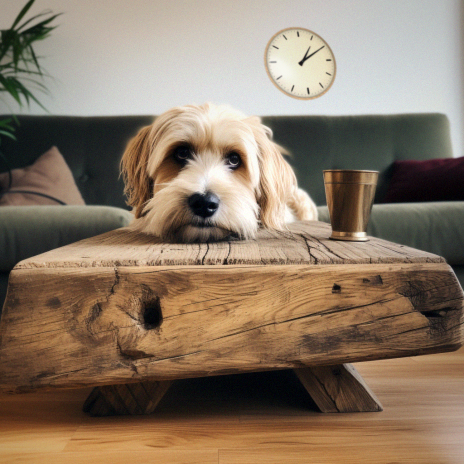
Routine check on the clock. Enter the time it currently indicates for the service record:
1:10
